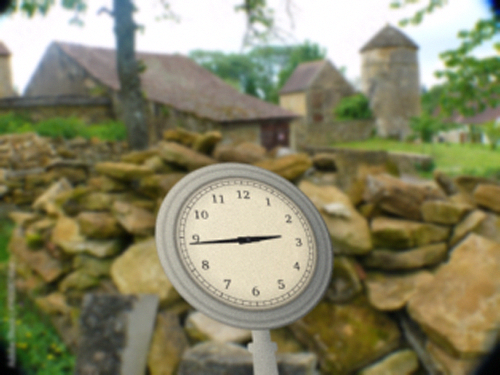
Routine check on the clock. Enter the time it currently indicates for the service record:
2:44
